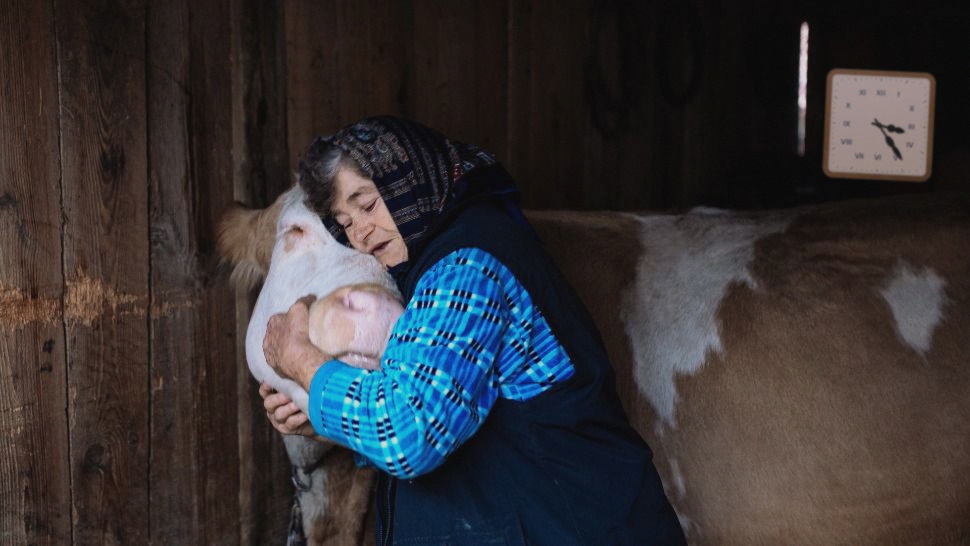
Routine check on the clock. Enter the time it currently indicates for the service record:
3:24
